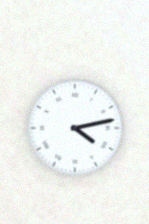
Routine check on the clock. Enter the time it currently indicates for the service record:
4:13
